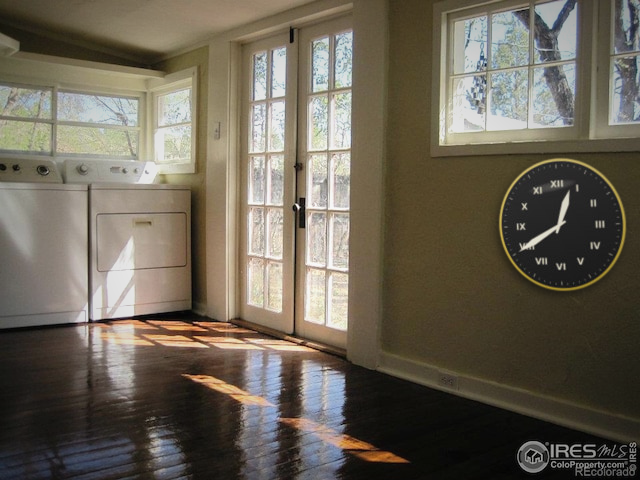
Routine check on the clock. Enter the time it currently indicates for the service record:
12:40
